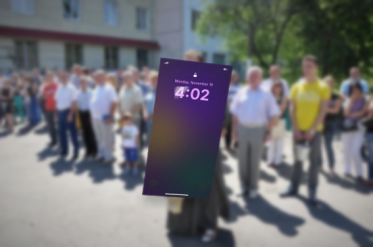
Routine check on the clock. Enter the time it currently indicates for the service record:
4:02
